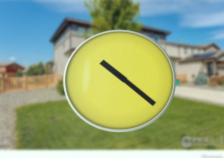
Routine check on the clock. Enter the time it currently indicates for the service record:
10:22
